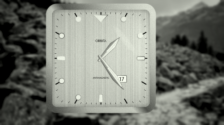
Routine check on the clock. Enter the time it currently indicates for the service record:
1:24
